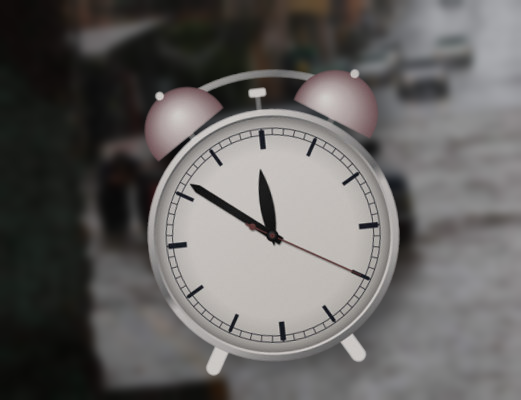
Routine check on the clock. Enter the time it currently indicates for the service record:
11:51:20
